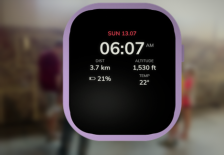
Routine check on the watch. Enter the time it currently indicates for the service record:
6:07
